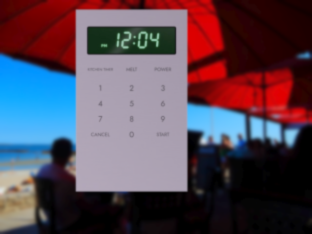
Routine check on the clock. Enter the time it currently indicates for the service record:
12:04
